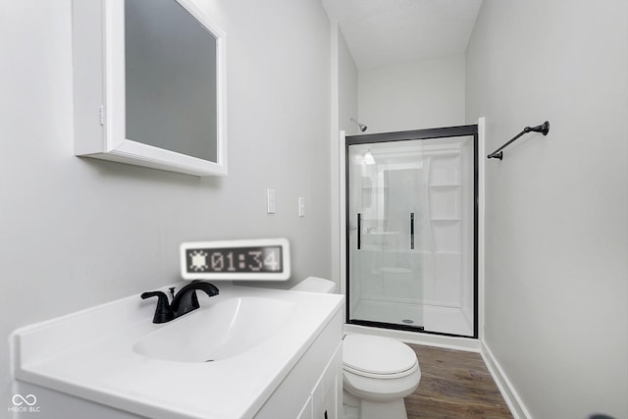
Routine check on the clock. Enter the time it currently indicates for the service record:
1:34
